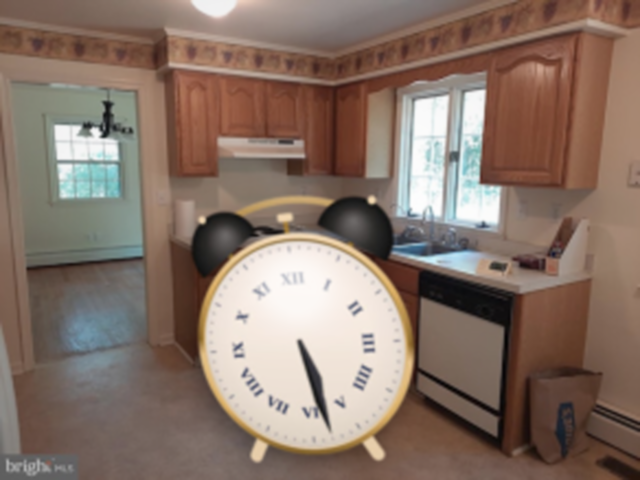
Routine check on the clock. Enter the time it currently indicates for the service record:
5:28
